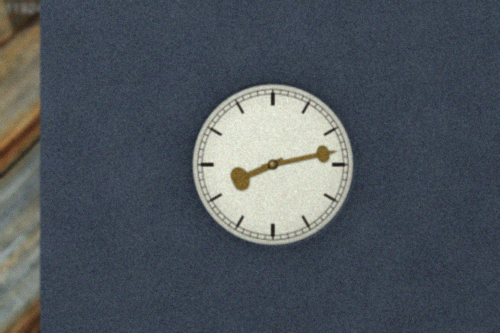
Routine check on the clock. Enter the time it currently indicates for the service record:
8:13
